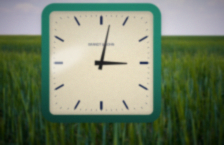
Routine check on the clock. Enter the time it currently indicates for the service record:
3:02
